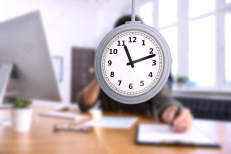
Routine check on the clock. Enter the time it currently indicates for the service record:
11:12
